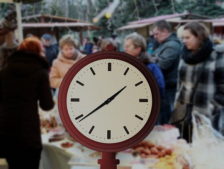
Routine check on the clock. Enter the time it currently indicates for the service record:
1:39
